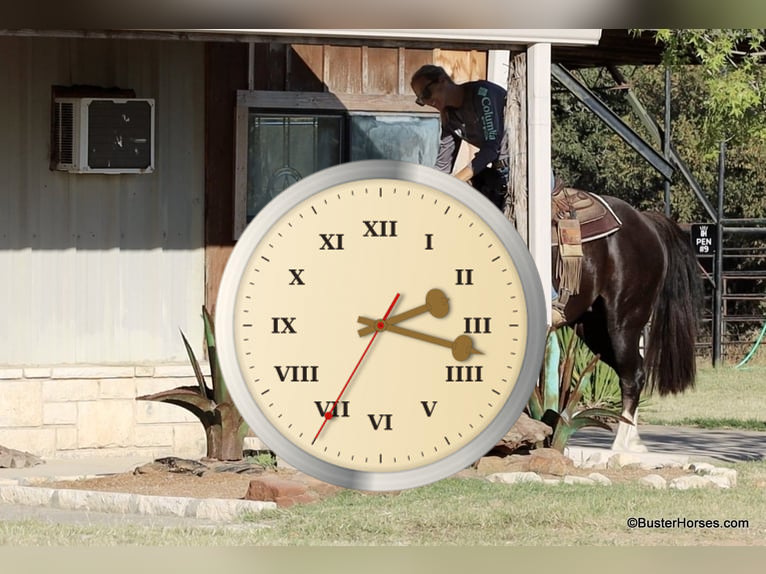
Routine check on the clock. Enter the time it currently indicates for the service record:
2:17:35
